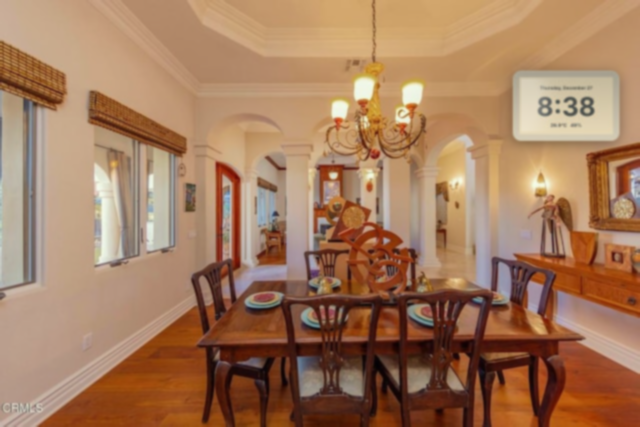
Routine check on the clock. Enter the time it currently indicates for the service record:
8:38
